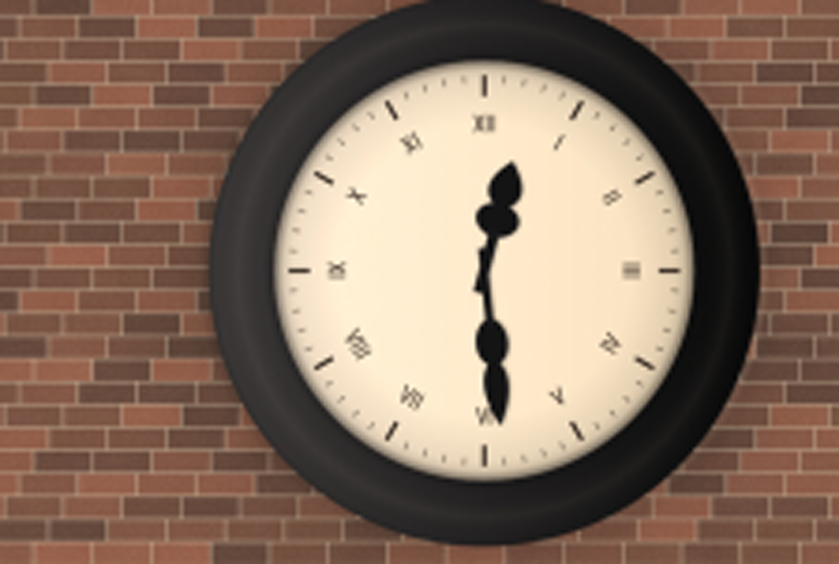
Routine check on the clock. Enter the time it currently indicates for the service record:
12:29
